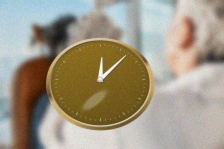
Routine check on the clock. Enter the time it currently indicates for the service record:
12:07
